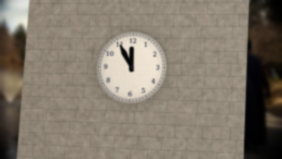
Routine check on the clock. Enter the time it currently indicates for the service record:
11:55
